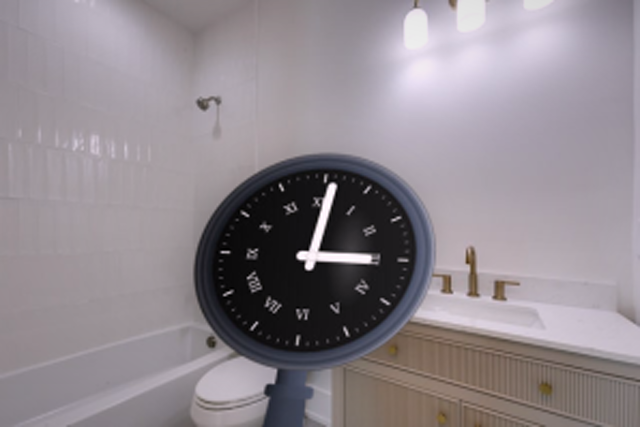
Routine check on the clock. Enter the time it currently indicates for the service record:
3:01
